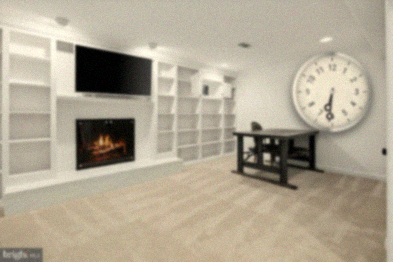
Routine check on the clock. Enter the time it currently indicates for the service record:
6:31
